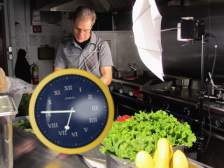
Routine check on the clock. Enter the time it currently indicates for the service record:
6:46
